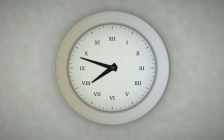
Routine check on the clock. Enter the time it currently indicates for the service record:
7:48
